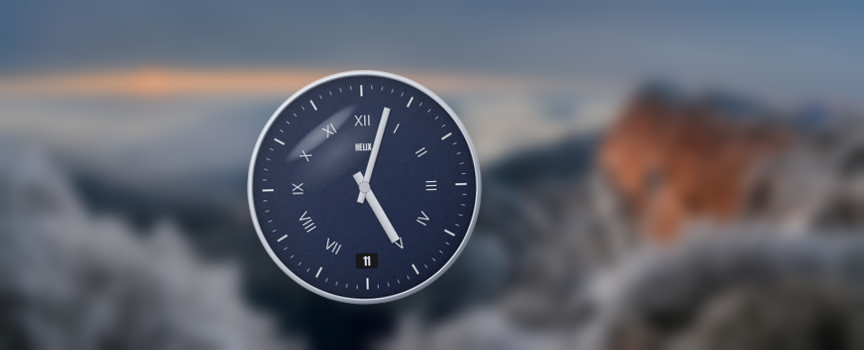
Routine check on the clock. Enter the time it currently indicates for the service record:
5:03
